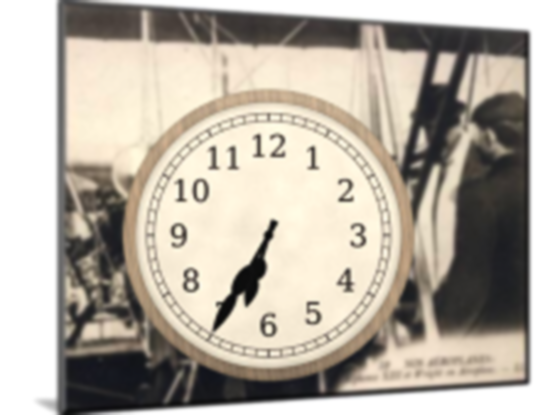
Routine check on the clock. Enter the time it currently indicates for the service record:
6:35
